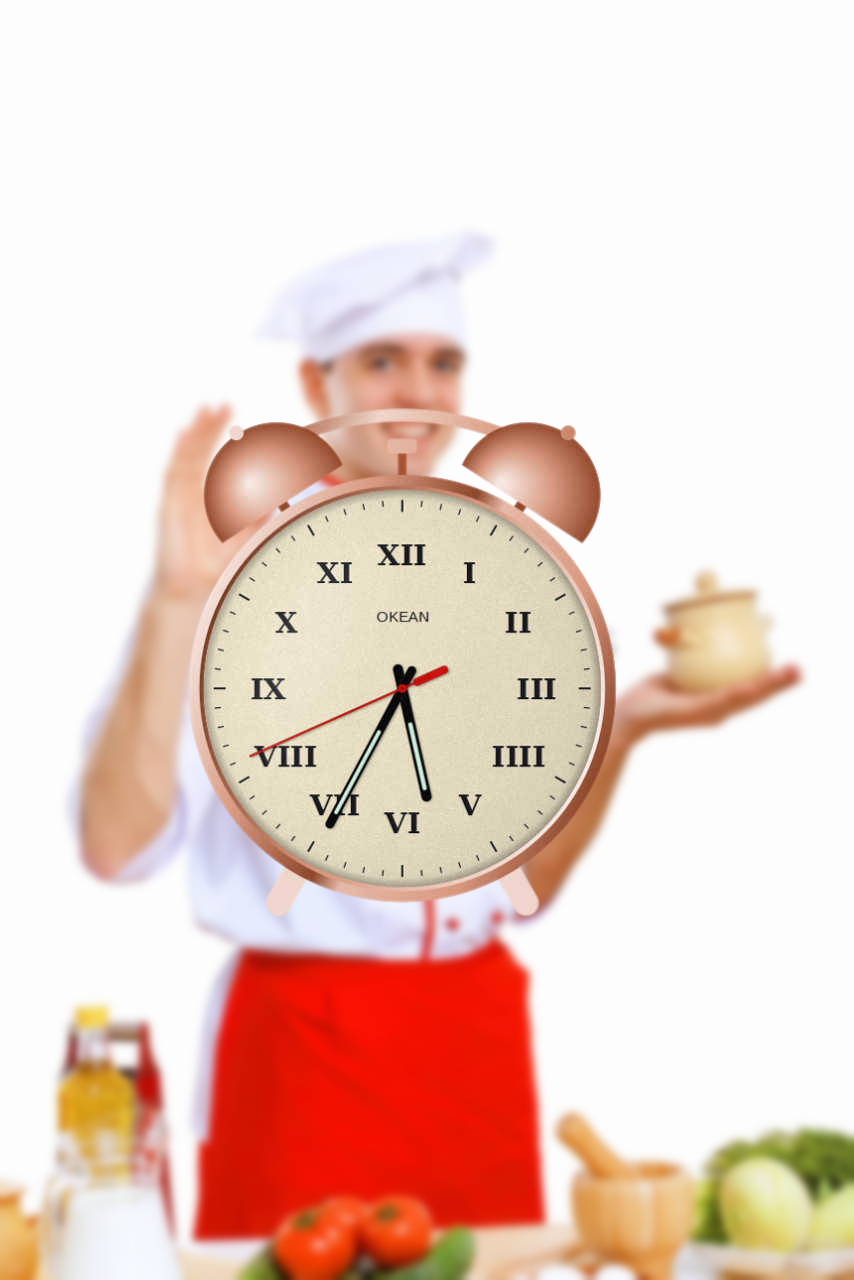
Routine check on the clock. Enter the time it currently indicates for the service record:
5:34:41
